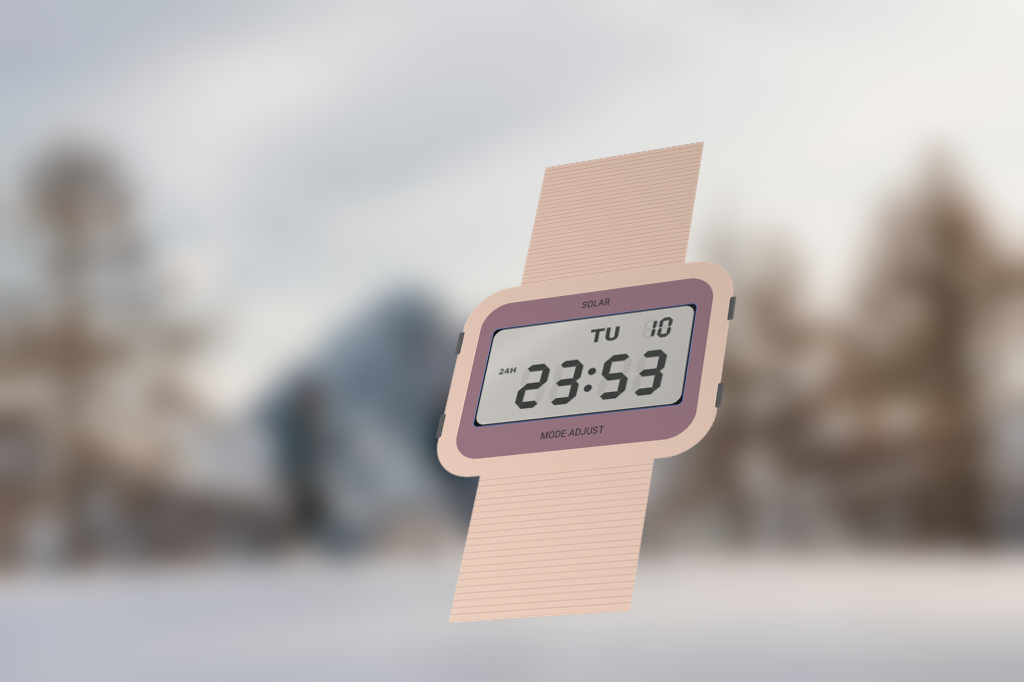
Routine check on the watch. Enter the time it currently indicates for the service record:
23:53
